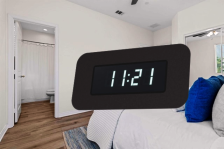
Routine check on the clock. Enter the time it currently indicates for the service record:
11:21
